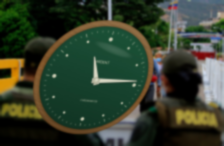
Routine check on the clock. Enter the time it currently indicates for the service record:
11:14
